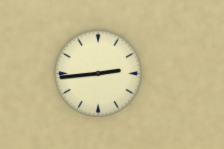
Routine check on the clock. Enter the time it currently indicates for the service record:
2:44
